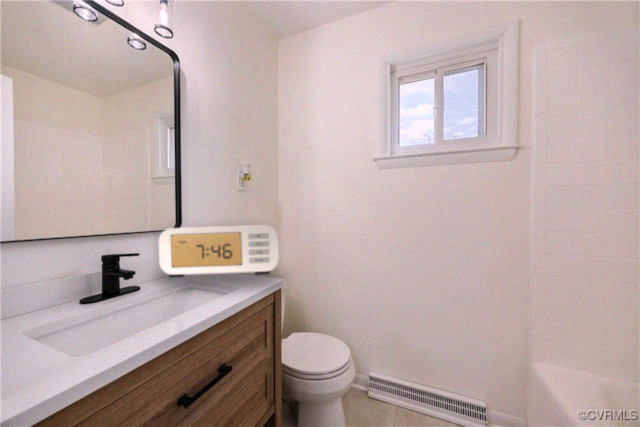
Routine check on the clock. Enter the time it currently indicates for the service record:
7:46
